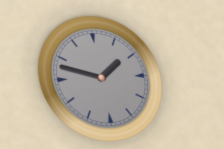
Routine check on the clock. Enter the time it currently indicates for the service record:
1:48
